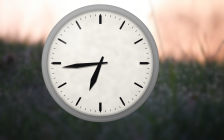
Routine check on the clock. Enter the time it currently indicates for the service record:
6:44
